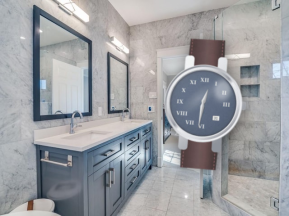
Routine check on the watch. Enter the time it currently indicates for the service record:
12:31
